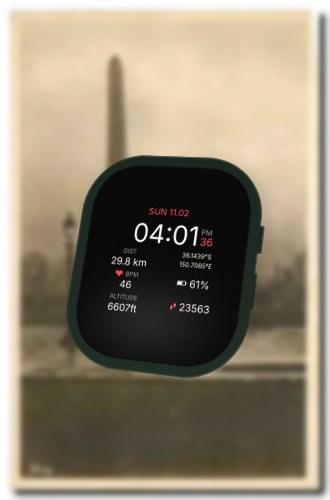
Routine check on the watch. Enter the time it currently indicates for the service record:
4:01:36
